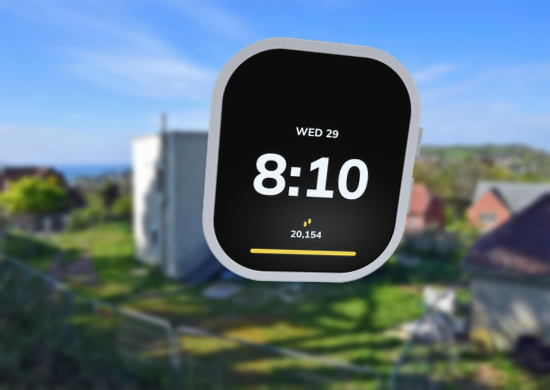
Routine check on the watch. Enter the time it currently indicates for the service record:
8:10
